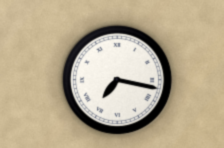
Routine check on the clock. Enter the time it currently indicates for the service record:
7:17
